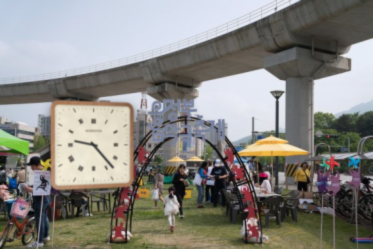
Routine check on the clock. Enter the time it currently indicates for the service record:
9:23
